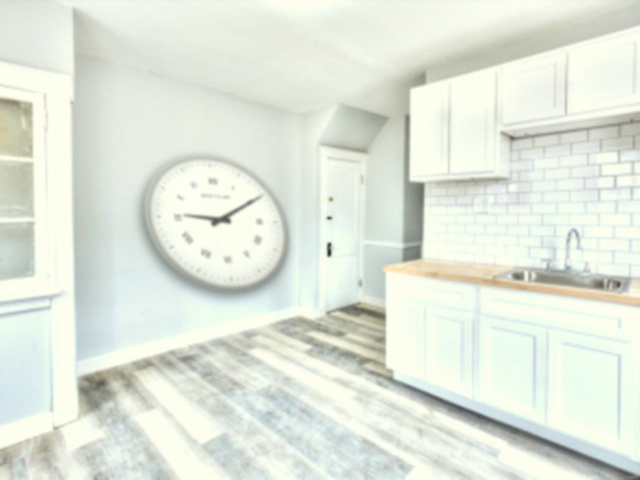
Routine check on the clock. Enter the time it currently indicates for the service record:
9:10
